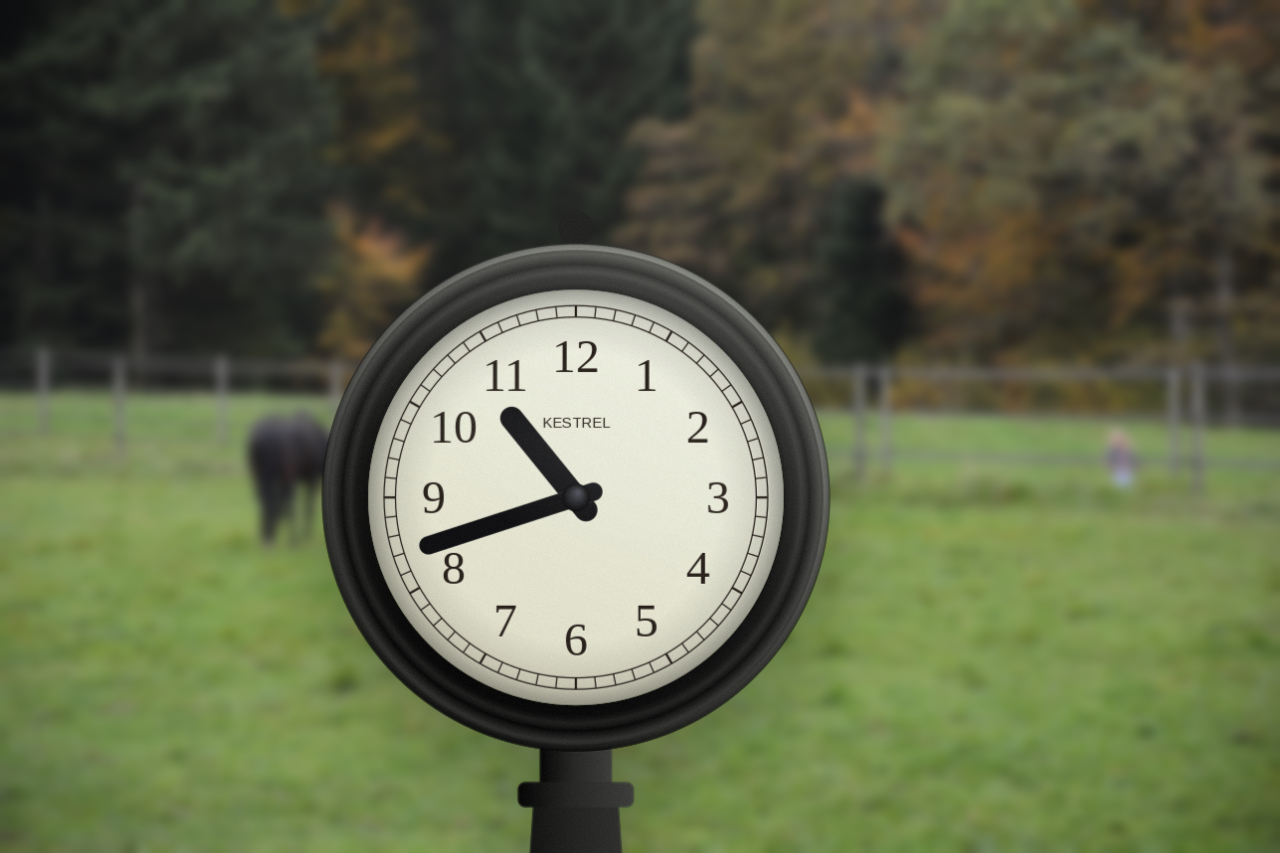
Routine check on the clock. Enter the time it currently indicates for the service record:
10:42
